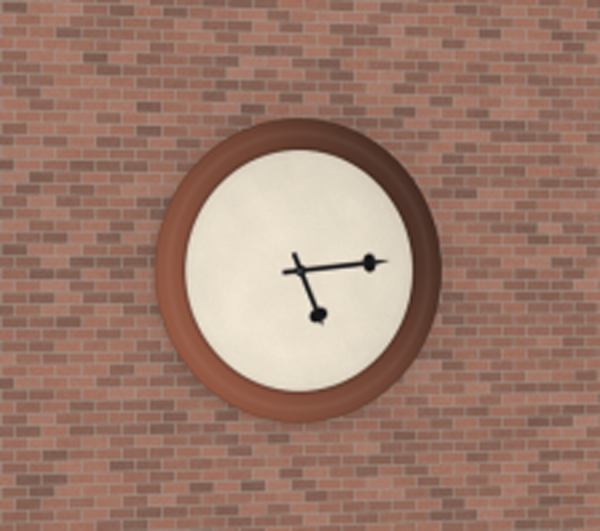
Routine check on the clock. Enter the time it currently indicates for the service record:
5:14
